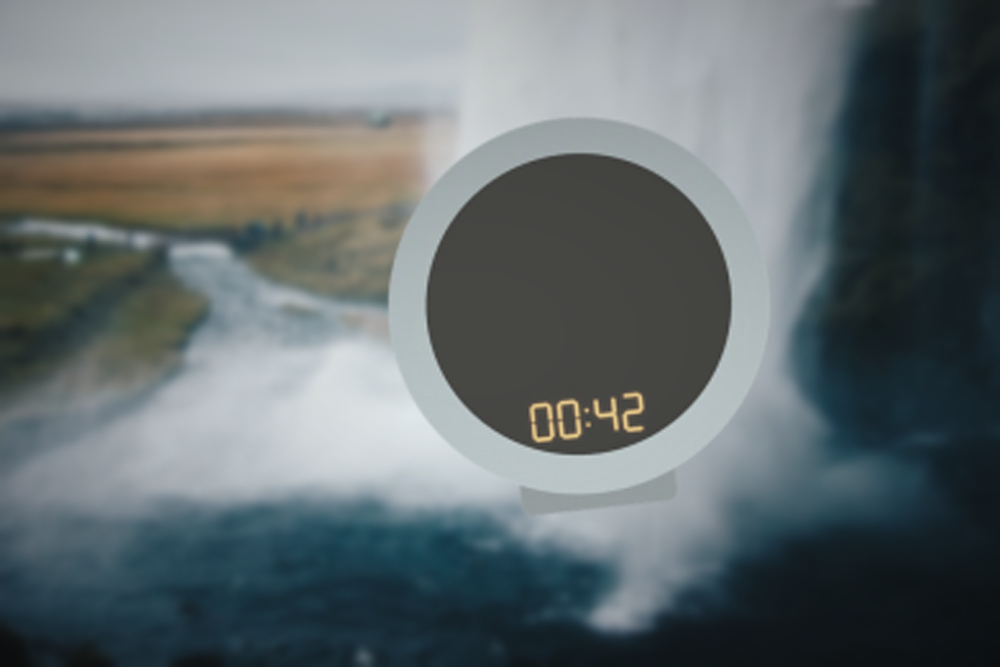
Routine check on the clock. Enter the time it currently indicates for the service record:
0:42
